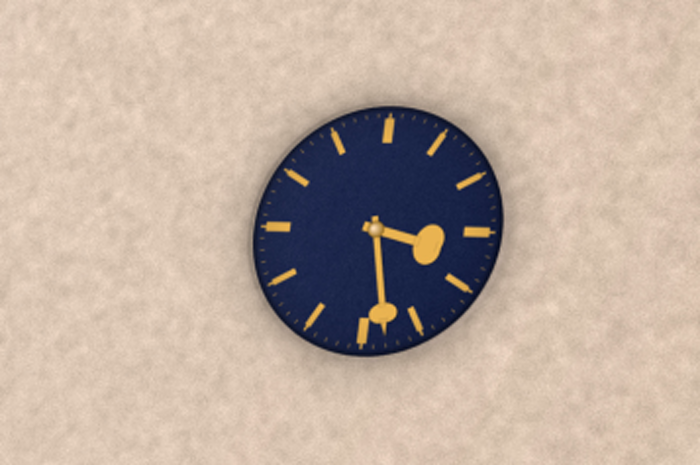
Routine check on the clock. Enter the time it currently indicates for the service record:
3:28
